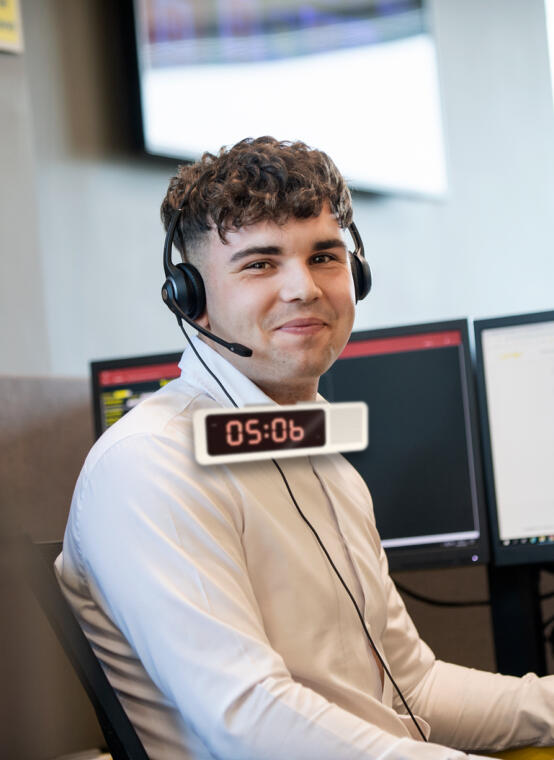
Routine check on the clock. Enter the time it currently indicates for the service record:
5:06
